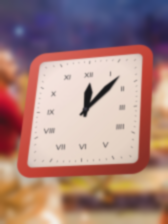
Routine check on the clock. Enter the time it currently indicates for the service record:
12:07
